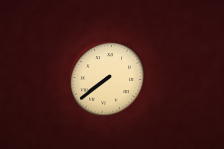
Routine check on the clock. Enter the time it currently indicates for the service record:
7:38
